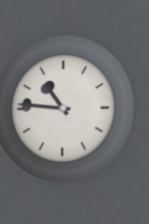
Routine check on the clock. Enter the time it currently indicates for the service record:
10:46
